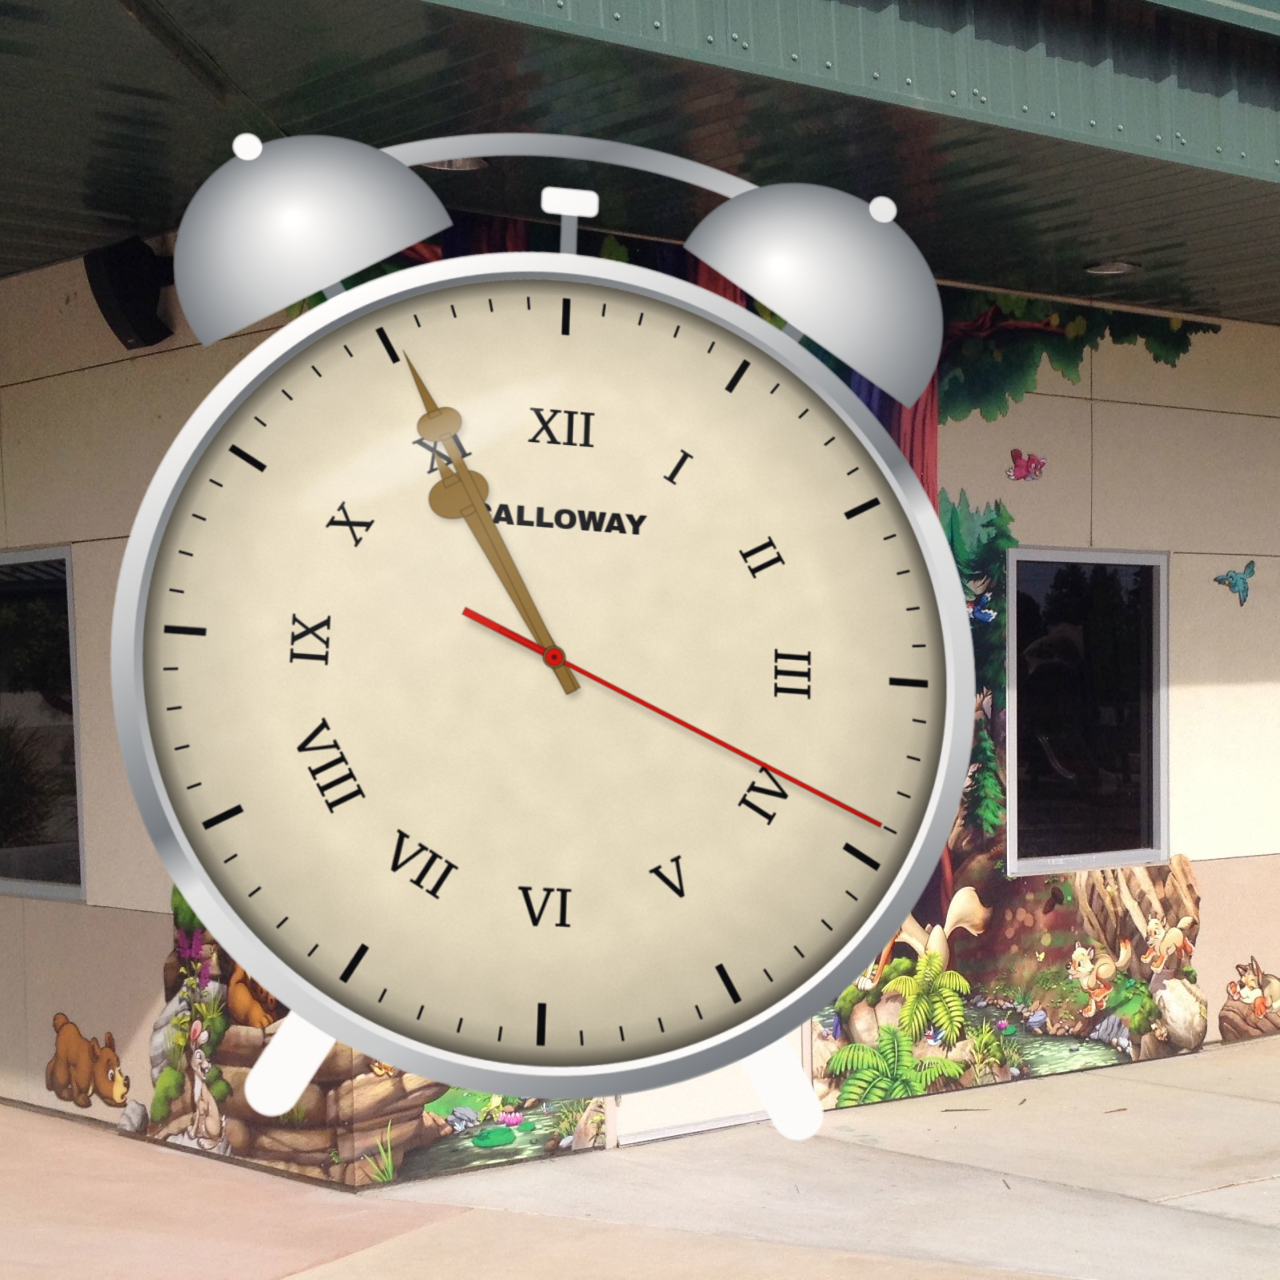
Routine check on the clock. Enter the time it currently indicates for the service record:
10:55:19
